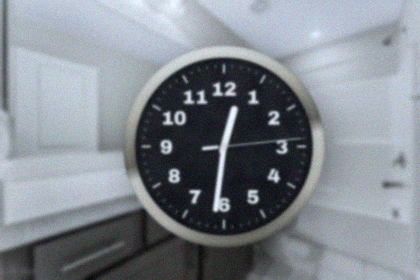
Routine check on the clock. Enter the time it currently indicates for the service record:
12:31:14
